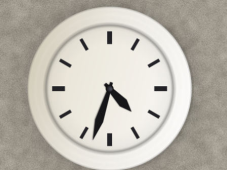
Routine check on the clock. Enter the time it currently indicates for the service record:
4:33
